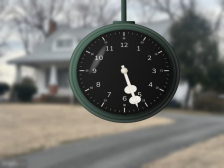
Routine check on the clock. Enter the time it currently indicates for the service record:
5:27
